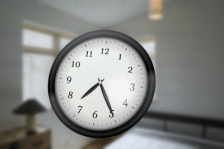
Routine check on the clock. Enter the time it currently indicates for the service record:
7:25
